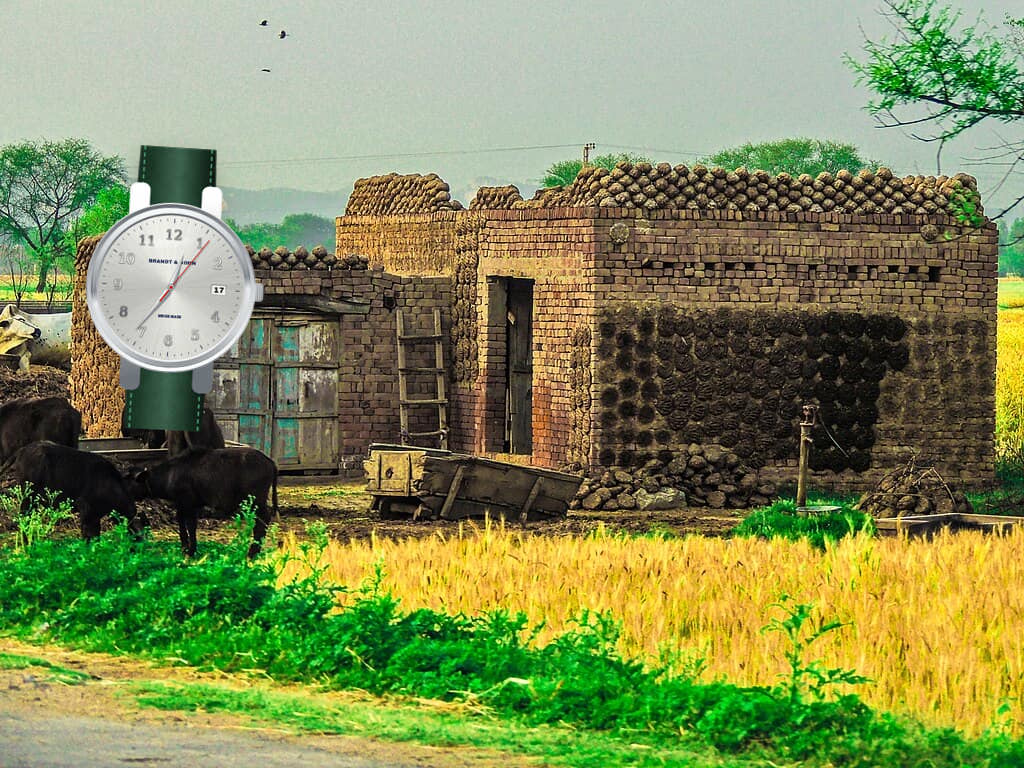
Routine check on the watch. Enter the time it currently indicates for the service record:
12:36:06
